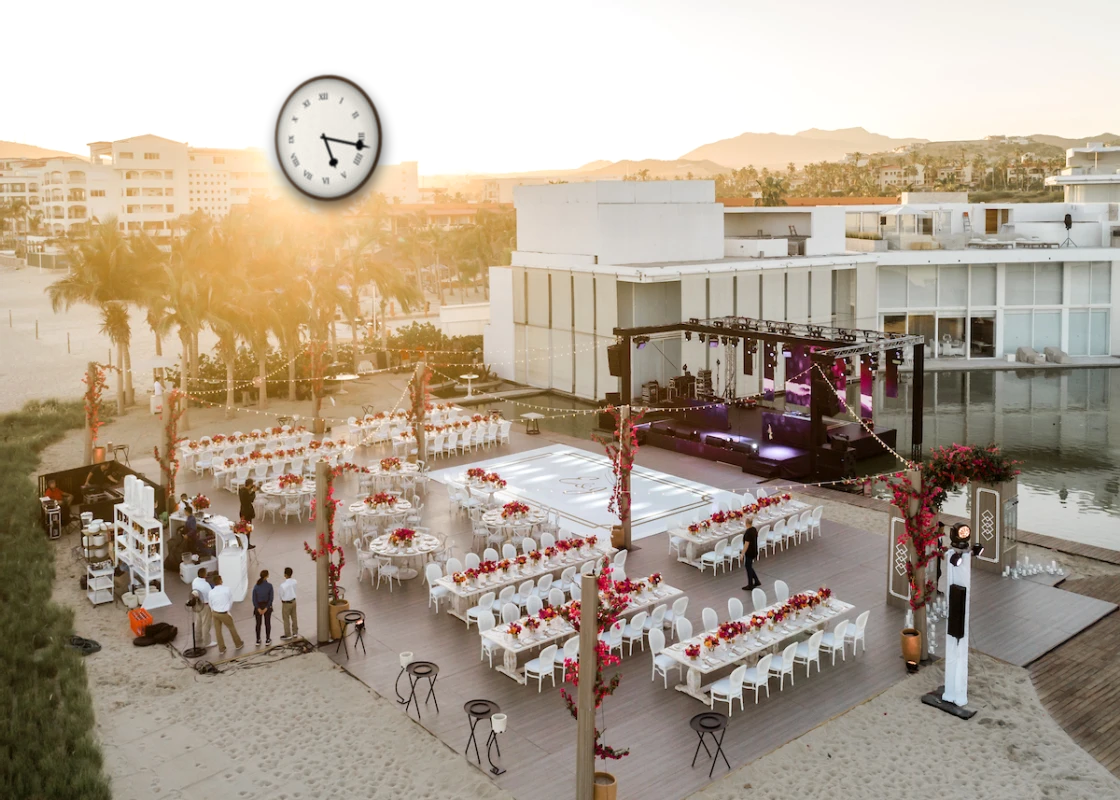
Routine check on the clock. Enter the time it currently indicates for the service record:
5:17
